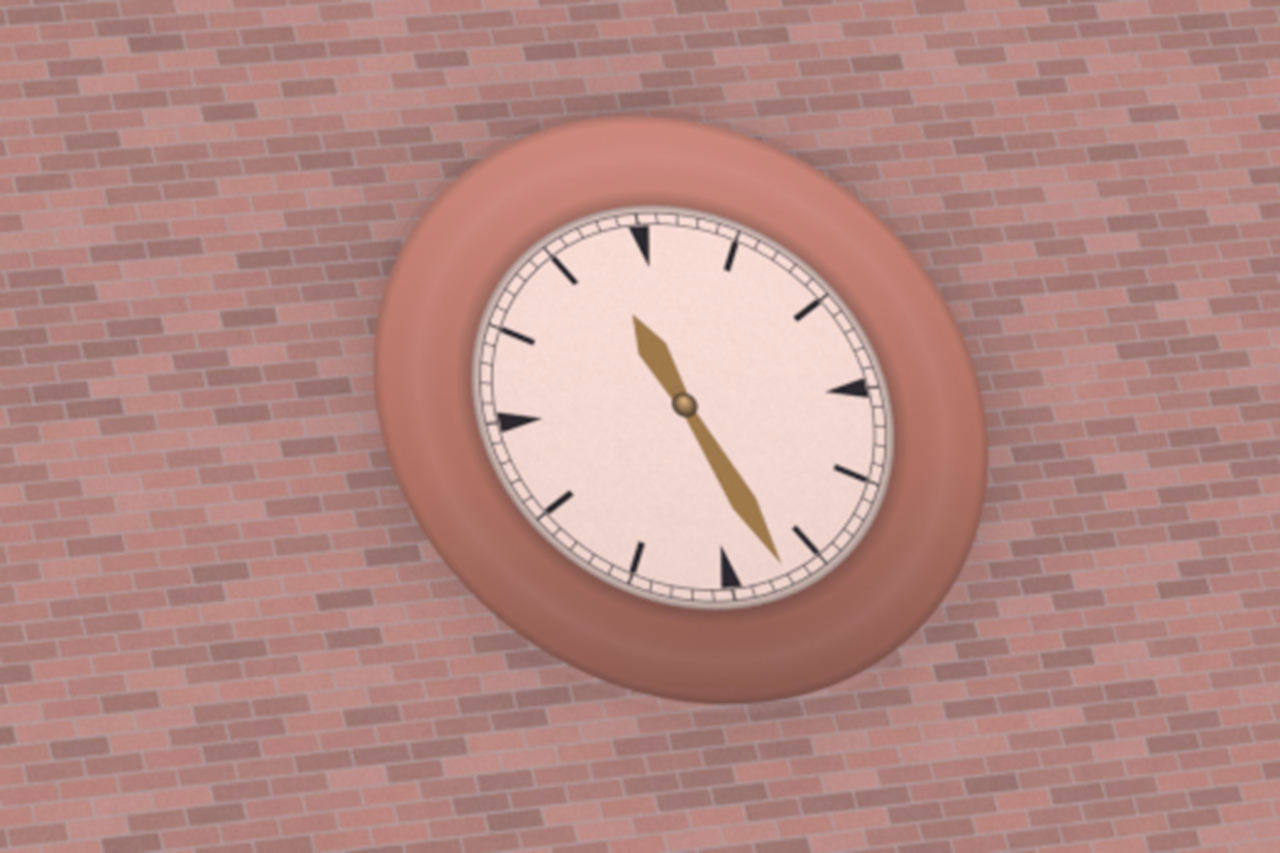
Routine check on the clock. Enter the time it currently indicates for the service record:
11:27
